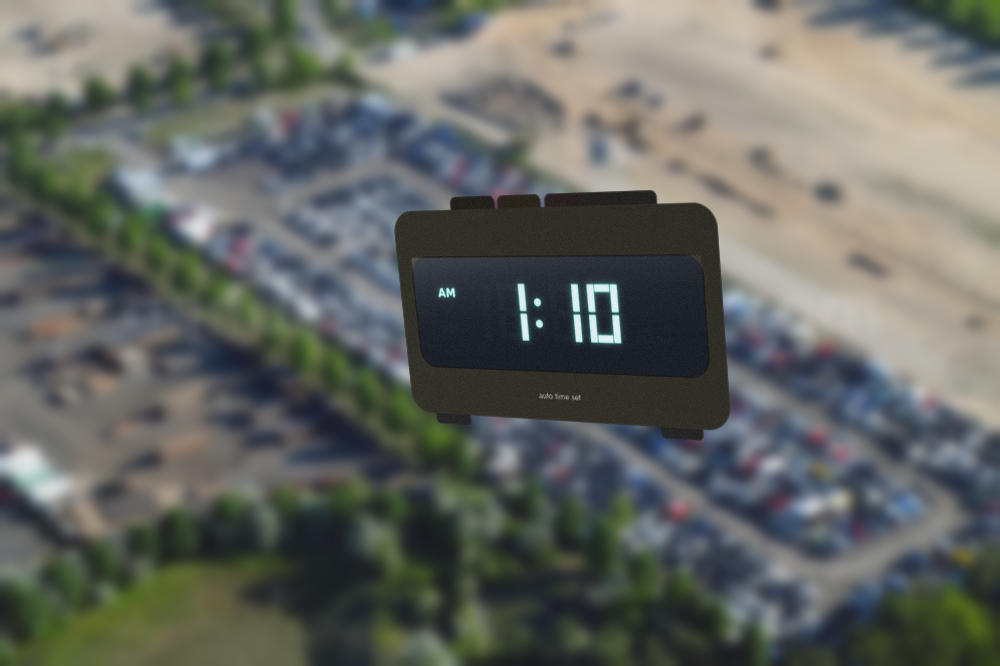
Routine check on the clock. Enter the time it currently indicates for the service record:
1:10
